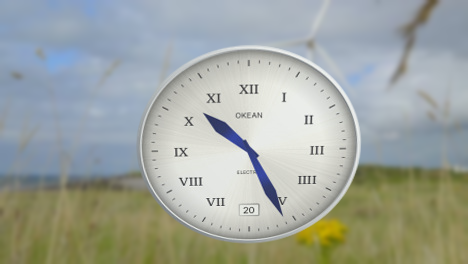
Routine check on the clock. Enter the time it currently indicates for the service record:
10:26
